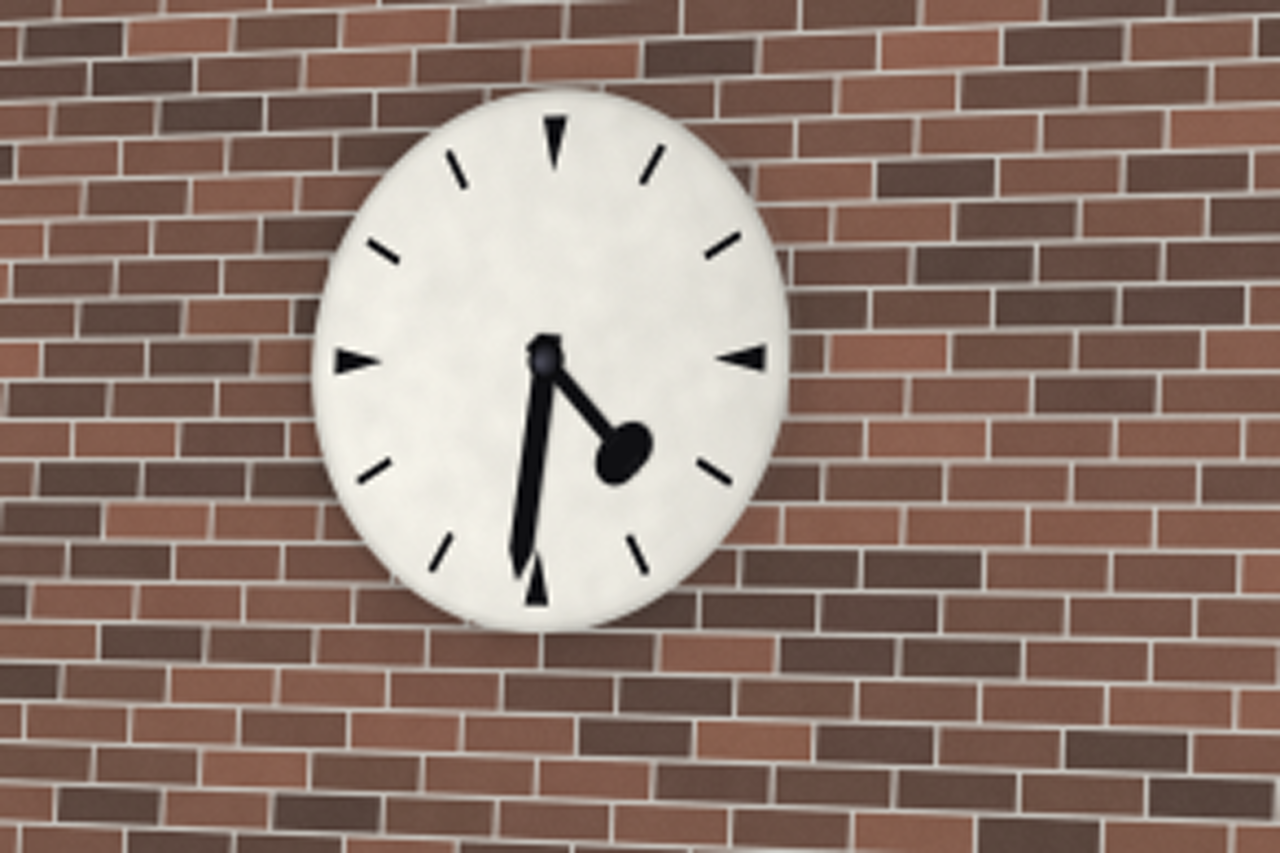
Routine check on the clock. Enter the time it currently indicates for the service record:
4:31
